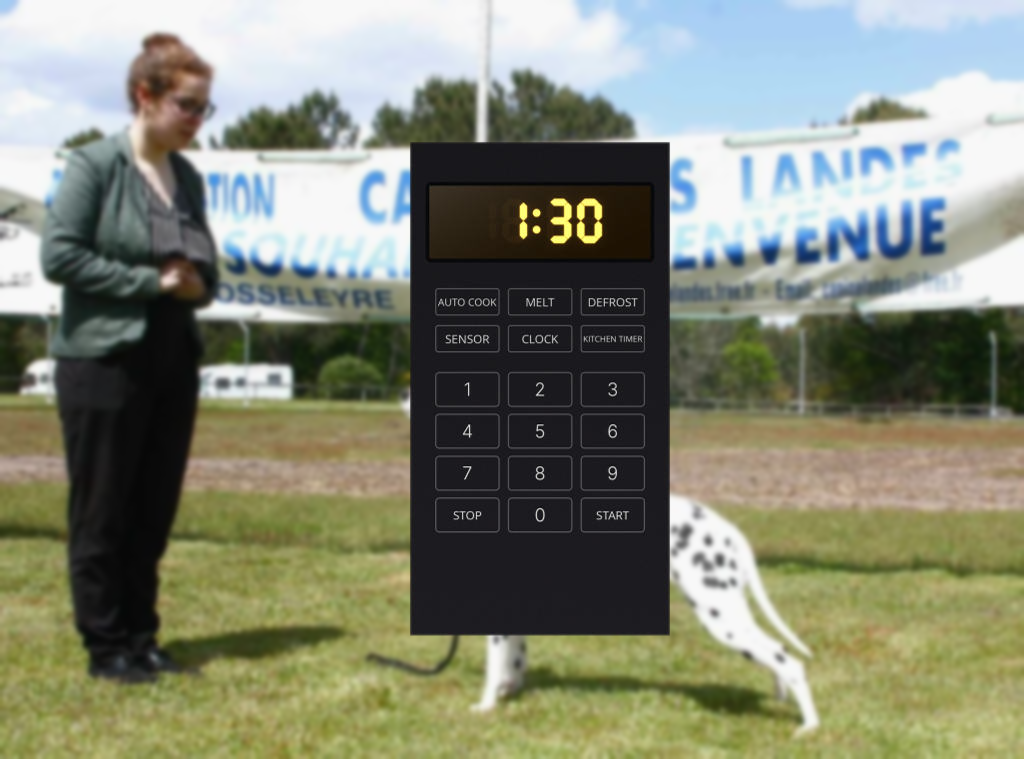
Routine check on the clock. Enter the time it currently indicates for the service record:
1:30
